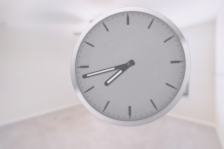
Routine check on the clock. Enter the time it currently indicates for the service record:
7:43
